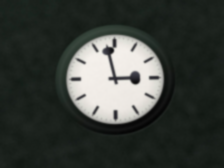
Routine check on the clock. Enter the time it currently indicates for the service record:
2:58
